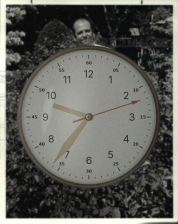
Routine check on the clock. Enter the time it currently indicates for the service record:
9:36:12
